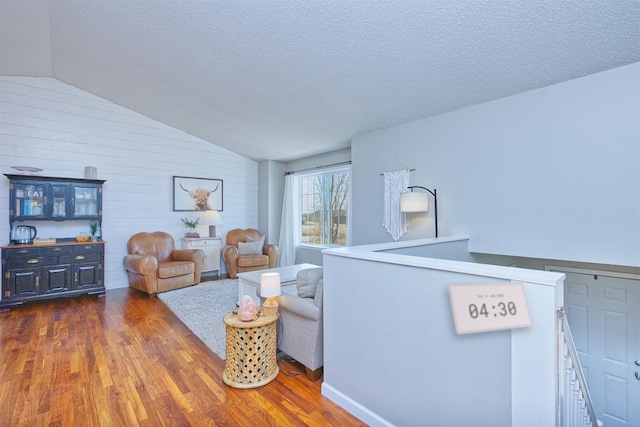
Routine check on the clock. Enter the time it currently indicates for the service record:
4:30
